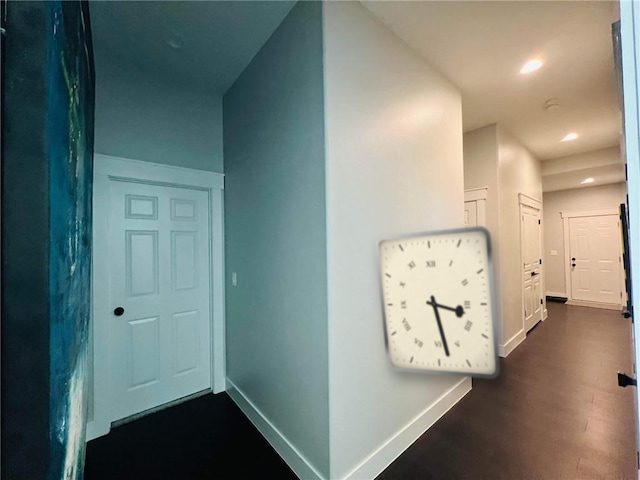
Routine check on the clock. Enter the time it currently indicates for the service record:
3:28
